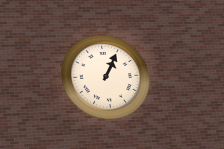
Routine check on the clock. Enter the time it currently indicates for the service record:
1:05
